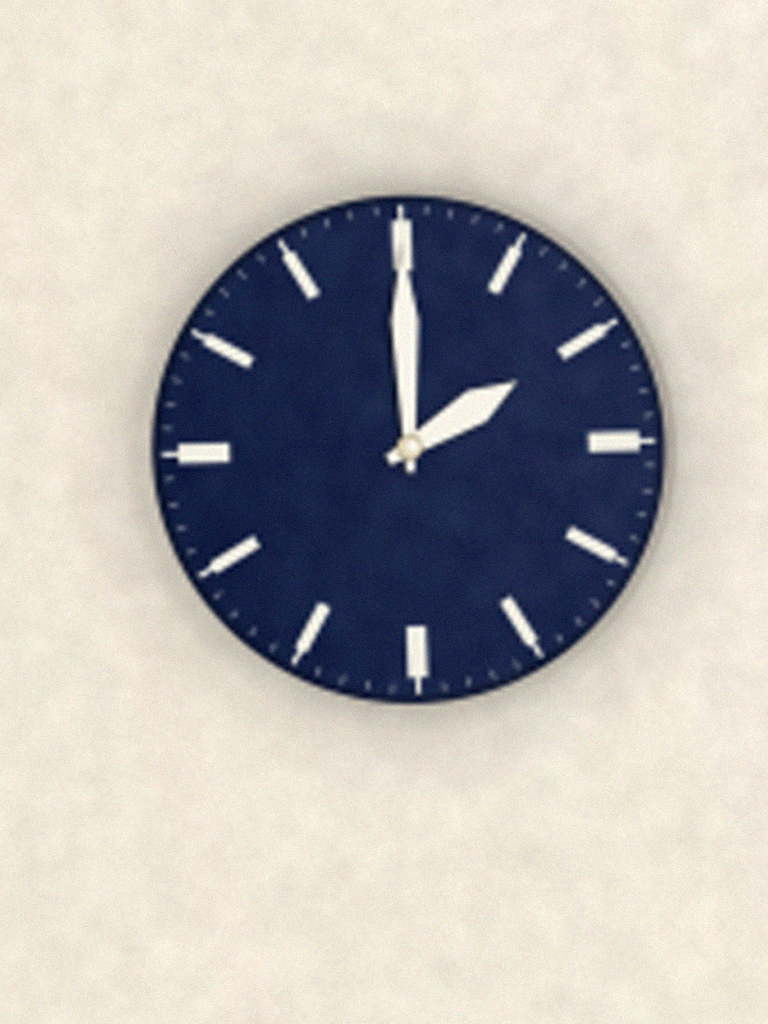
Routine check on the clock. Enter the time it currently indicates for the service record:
2:00
